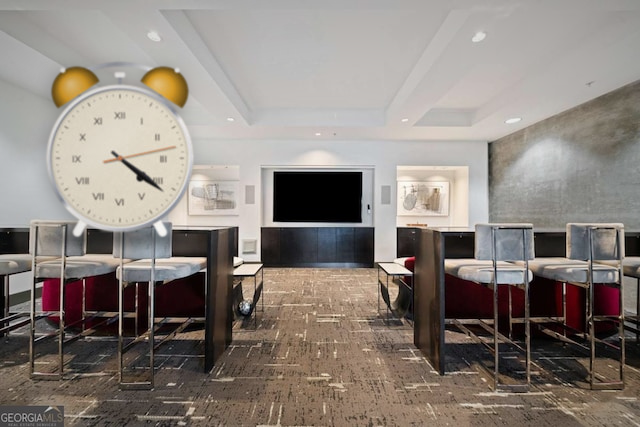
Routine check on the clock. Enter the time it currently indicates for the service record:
4:21:13
